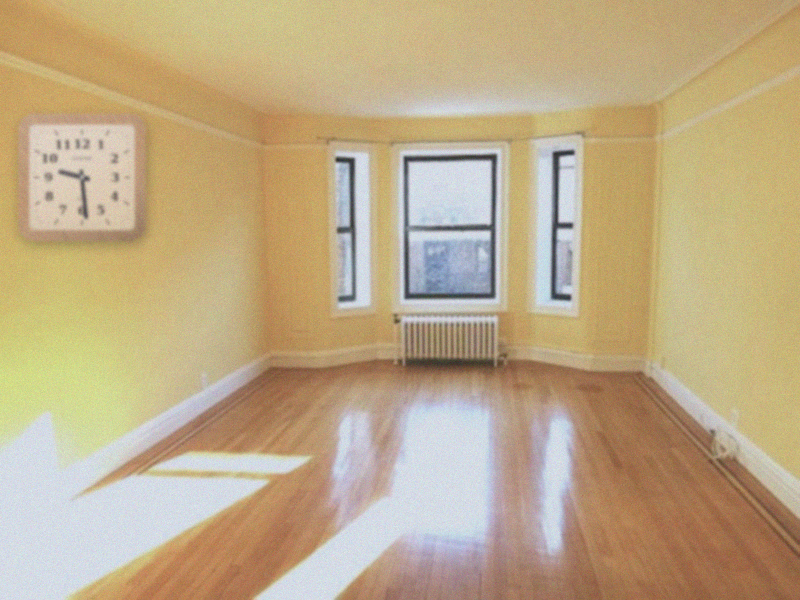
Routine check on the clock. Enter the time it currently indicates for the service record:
9:29
